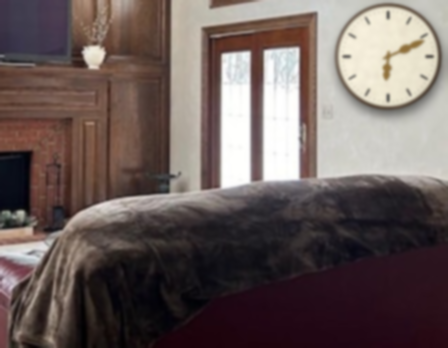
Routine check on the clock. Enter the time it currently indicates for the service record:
6:11
